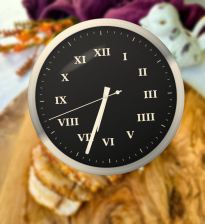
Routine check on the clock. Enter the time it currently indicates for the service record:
6:33:42
